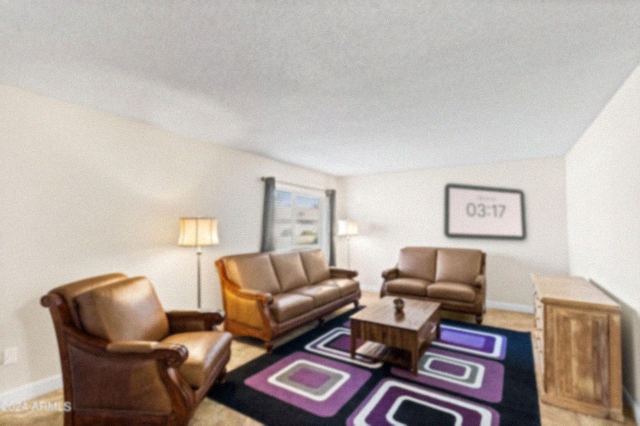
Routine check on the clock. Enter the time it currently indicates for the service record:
3:17
